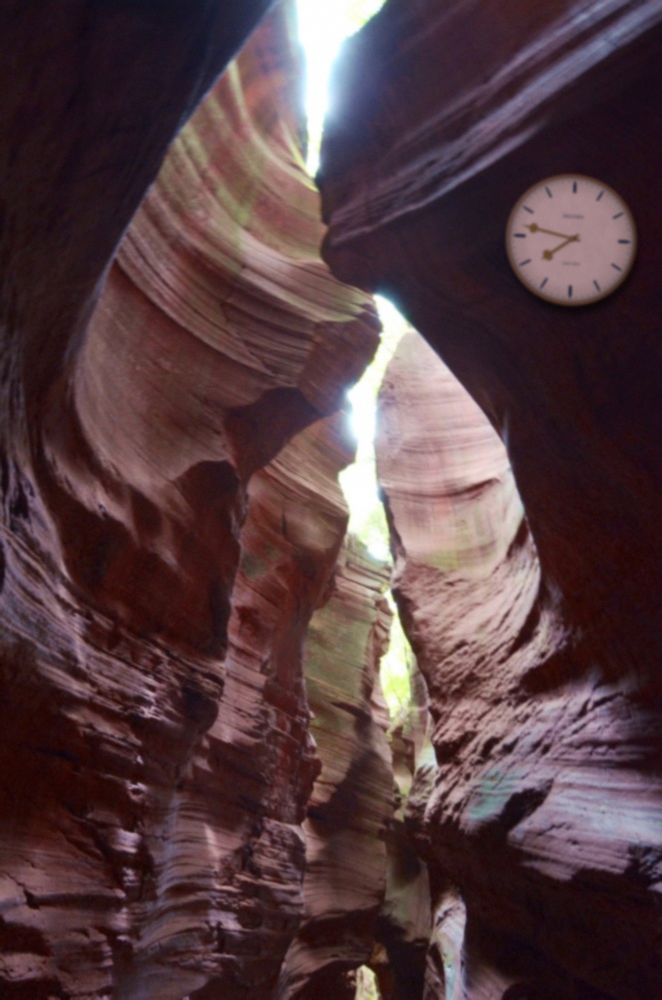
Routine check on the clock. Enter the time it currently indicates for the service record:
7:47
